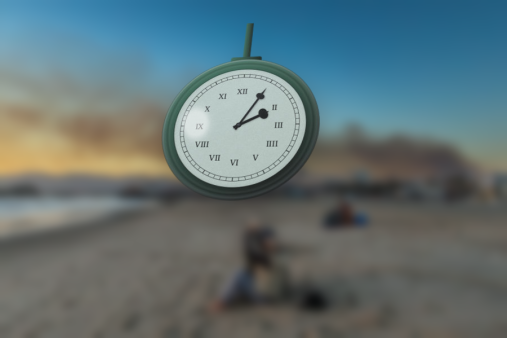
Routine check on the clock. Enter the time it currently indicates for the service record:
2:05
